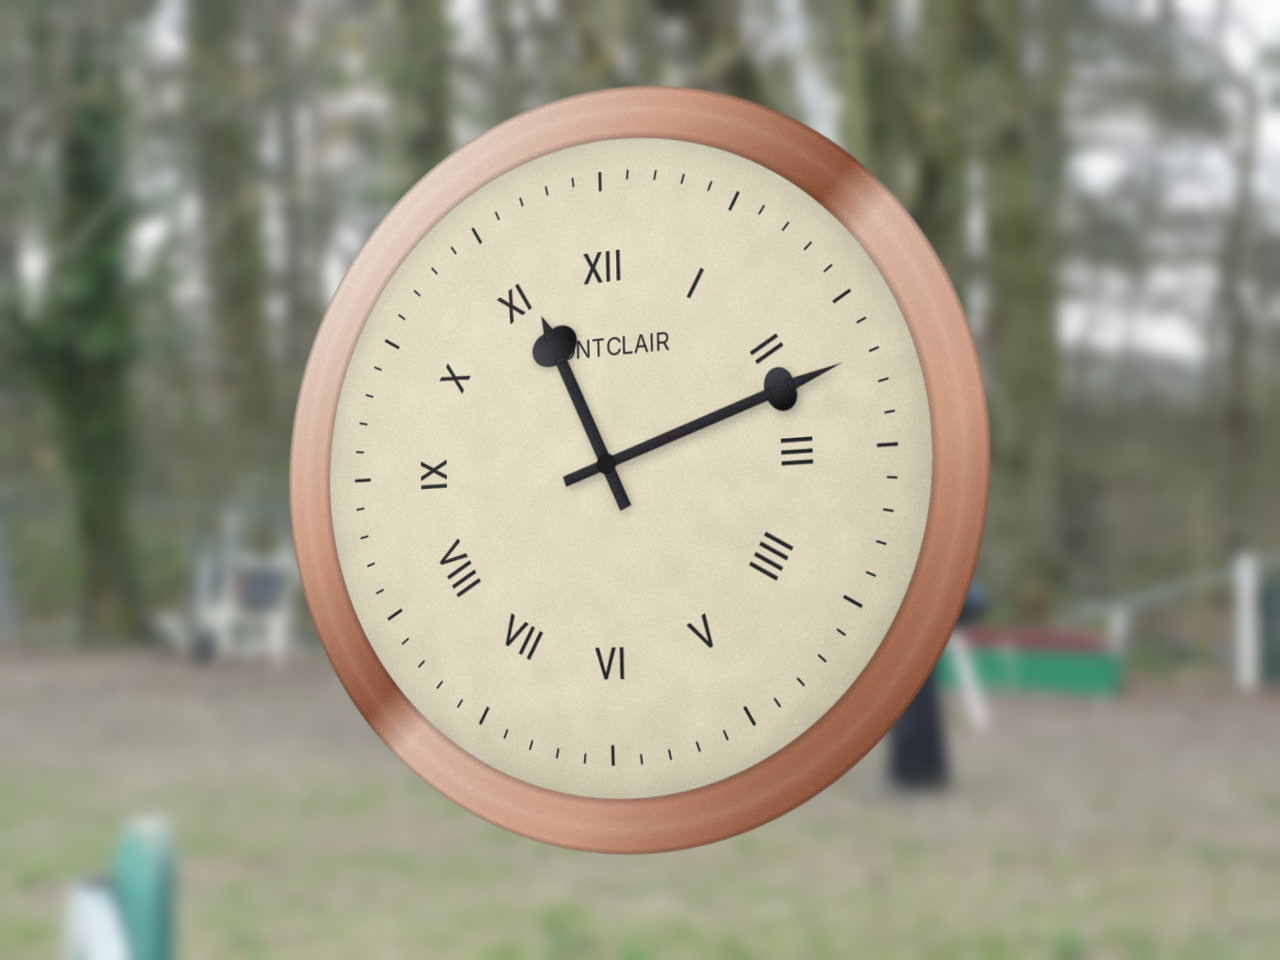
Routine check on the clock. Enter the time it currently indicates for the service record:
11:12
